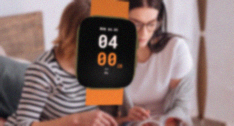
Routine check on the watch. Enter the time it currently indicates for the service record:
4:00
